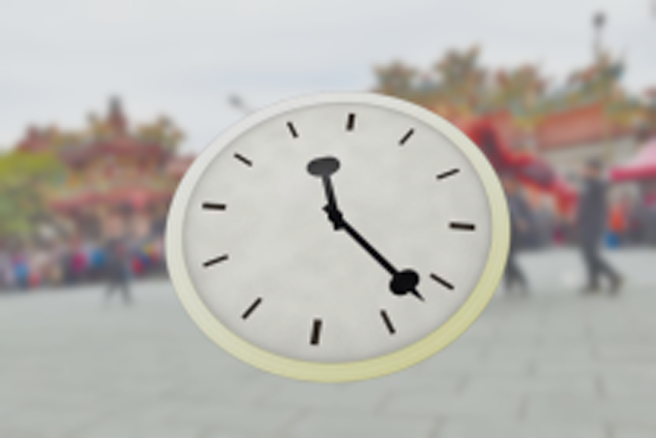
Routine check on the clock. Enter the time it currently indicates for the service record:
11:22
